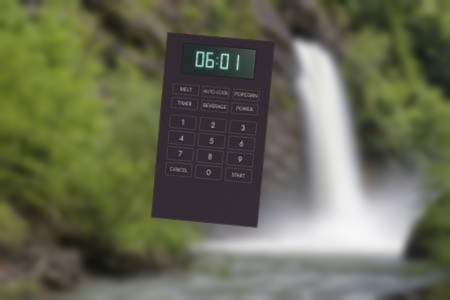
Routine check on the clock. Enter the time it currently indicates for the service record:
6:01
